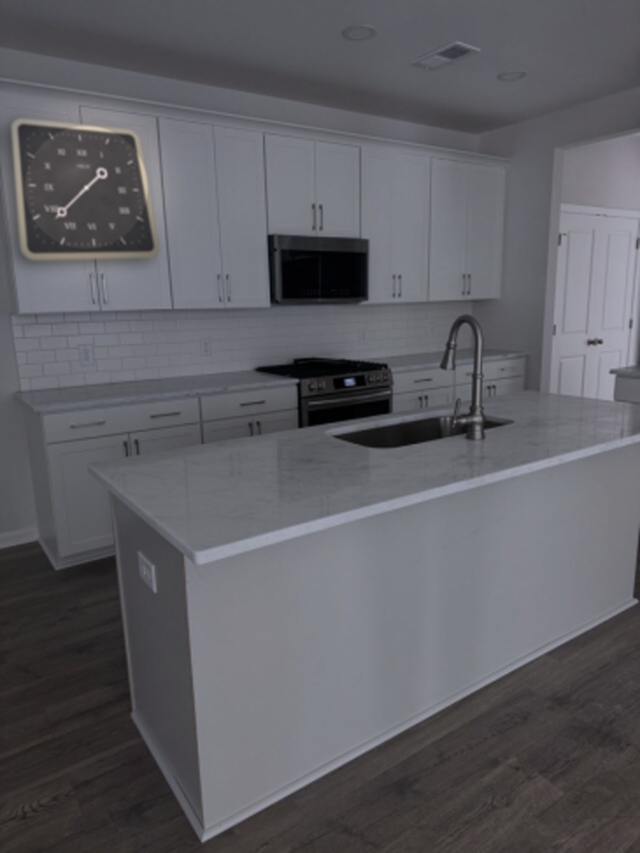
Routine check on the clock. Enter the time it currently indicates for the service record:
1:38
